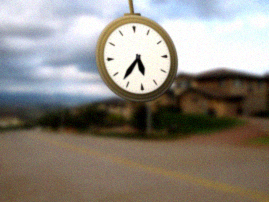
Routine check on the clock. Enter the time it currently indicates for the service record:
5:37
